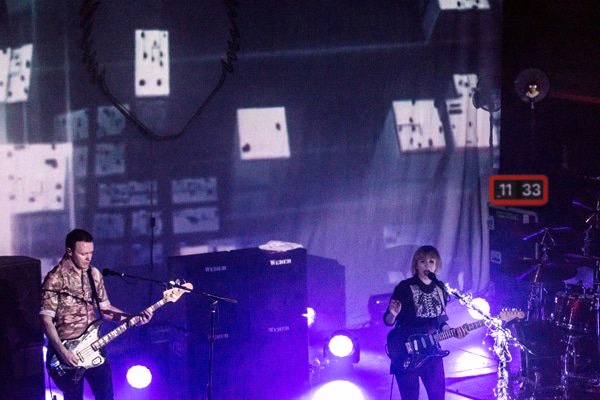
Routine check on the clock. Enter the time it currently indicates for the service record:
11:33
